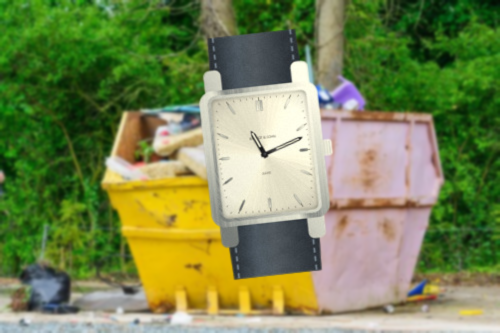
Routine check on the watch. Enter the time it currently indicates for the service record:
11:12
